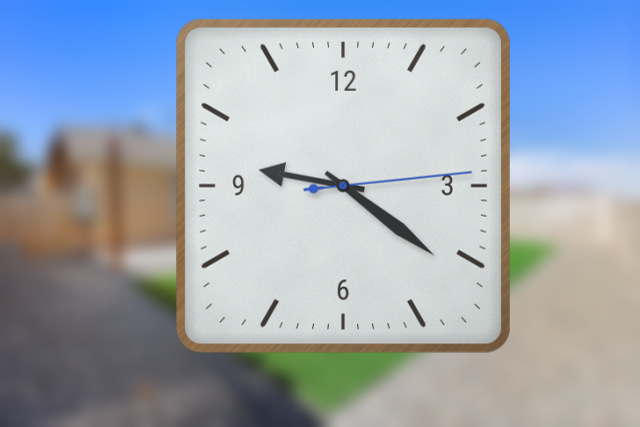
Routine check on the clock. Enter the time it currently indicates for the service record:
9:21:14
